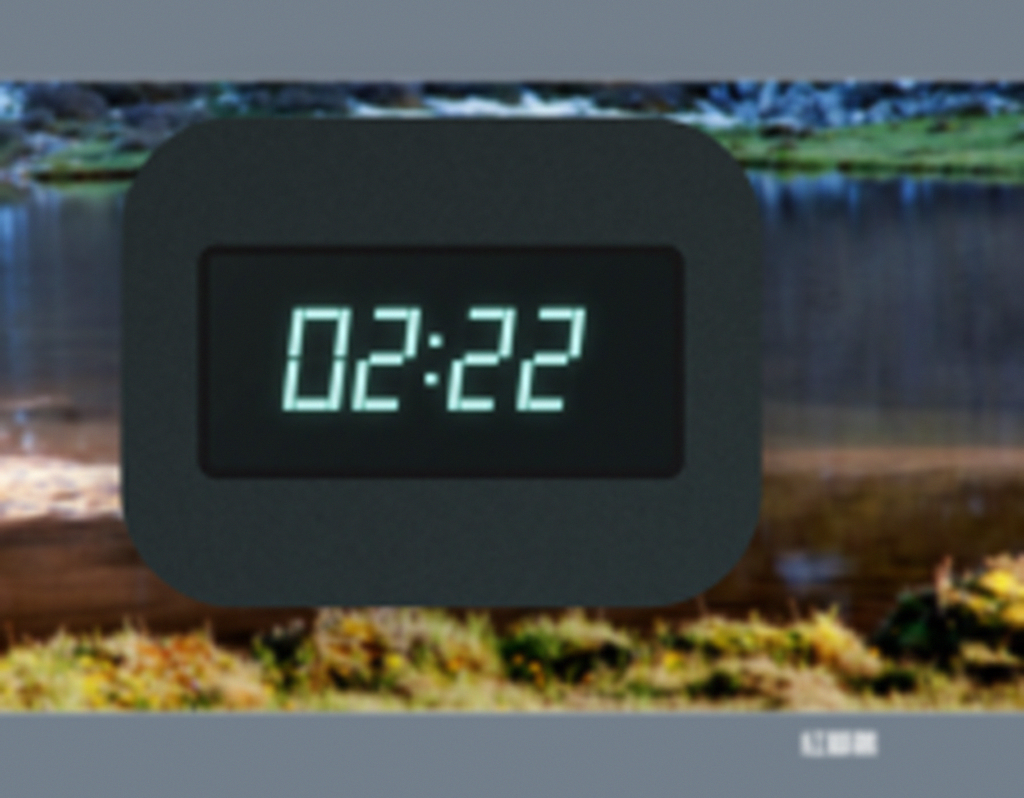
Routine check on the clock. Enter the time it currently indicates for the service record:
2:22
